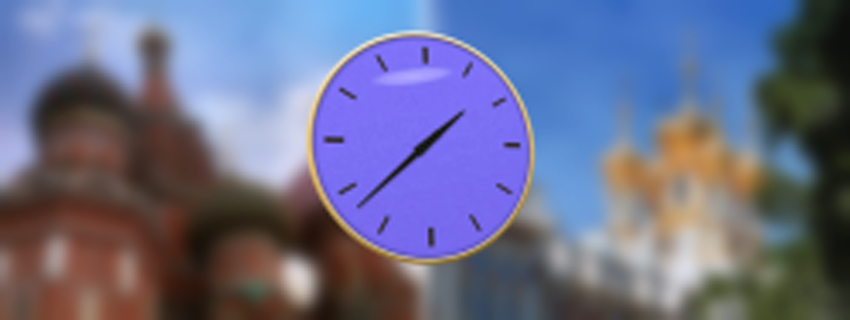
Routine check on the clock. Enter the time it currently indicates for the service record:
1:38
